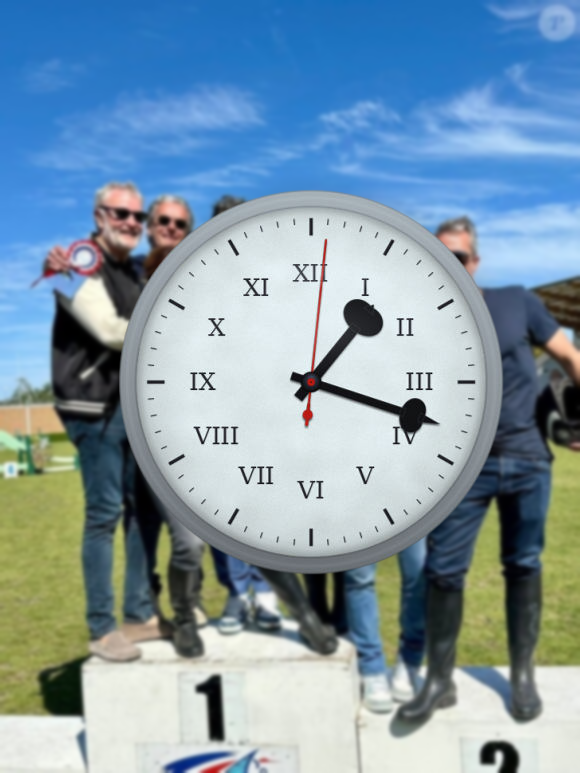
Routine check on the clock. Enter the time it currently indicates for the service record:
1:18:01
